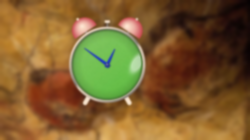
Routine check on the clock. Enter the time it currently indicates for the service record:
12:51
